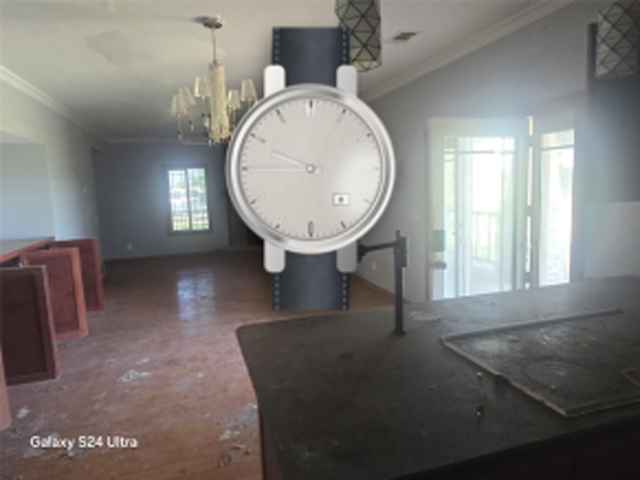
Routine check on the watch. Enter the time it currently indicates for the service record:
9:45
